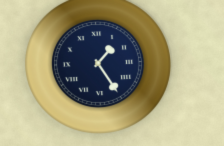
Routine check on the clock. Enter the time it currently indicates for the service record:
1:25
